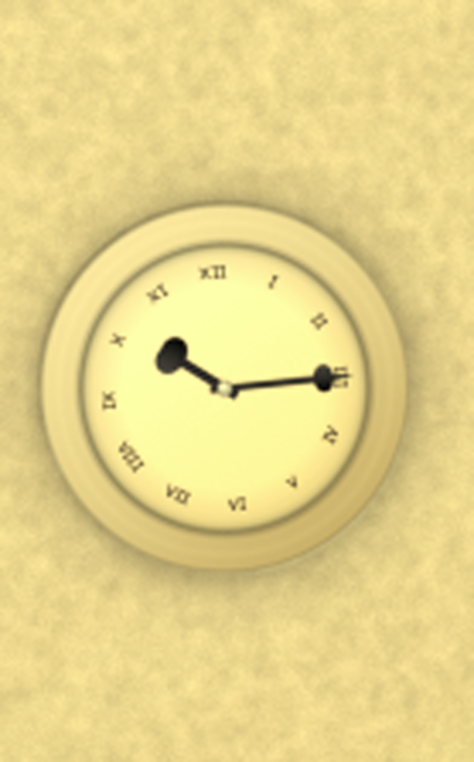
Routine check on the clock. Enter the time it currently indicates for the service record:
10:15
